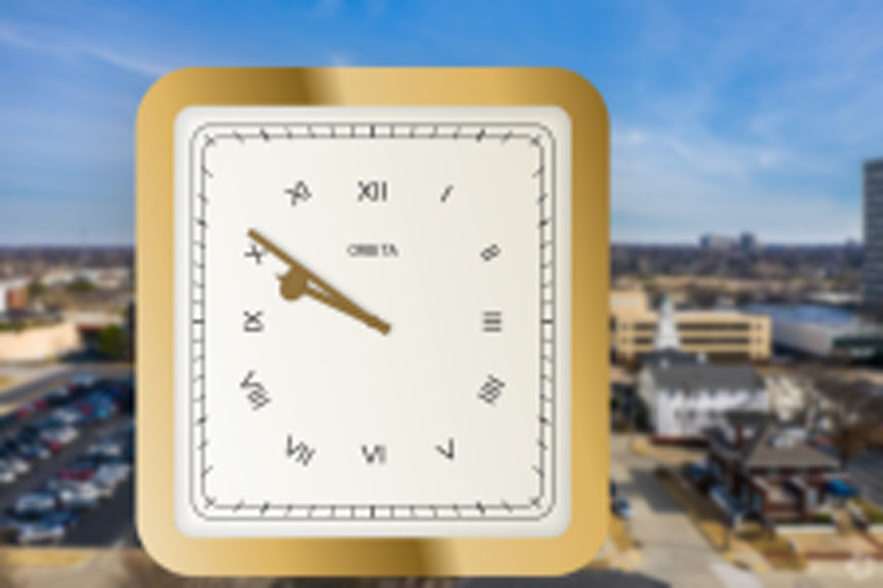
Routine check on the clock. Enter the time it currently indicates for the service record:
9:51
